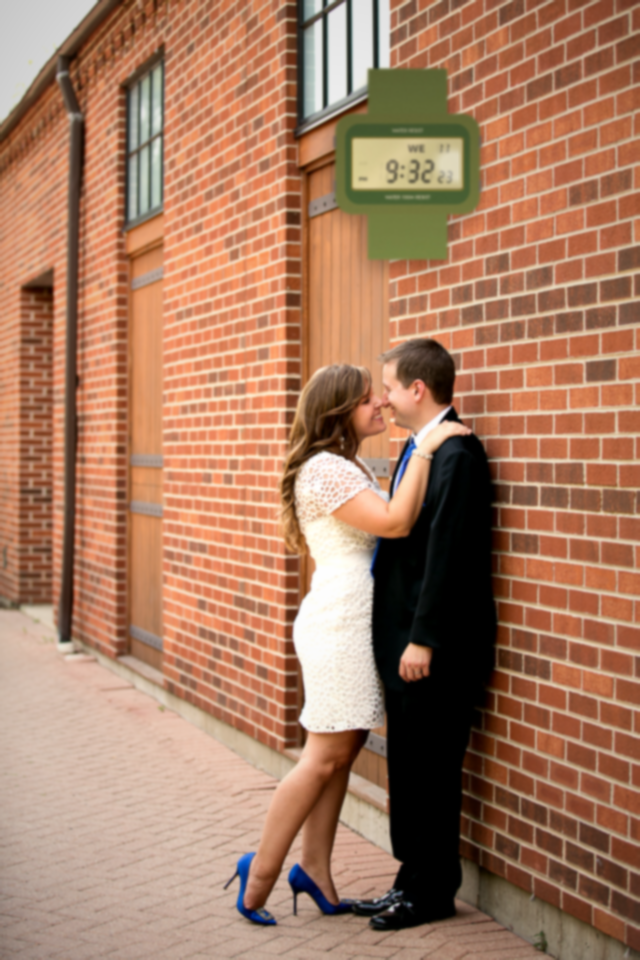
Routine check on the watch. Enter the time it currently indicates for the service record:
9:32
